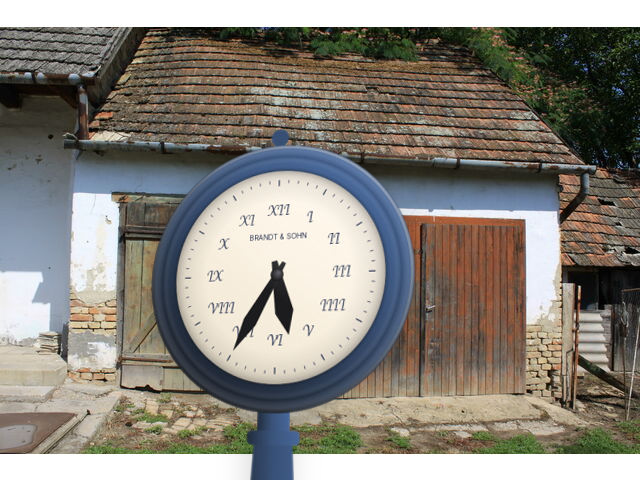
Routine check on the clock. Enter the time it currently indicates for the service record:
5:35
